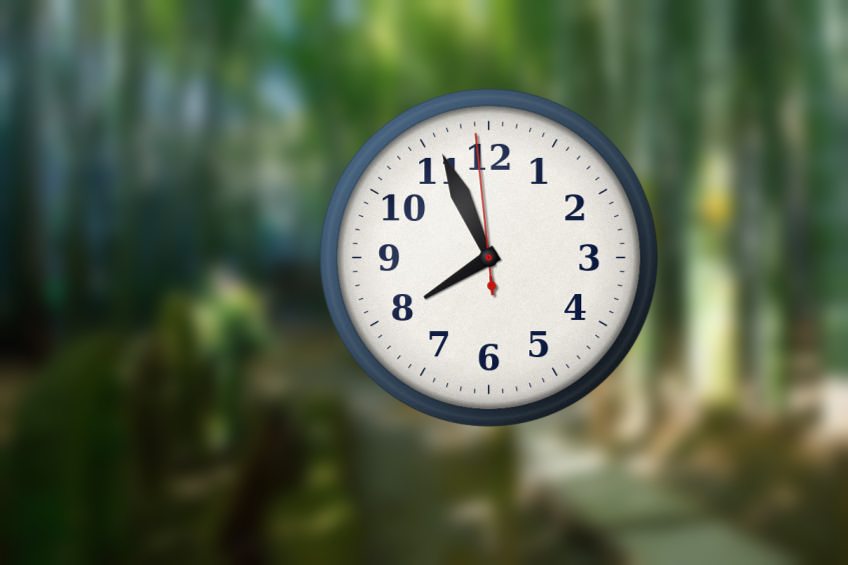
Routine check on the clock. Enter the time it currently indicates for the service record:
7:55:59
